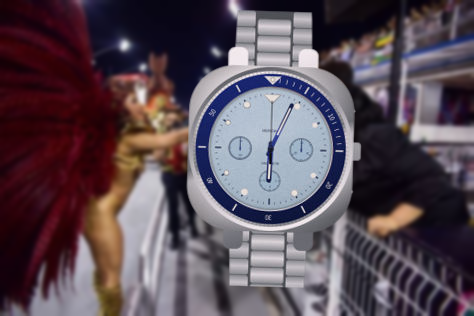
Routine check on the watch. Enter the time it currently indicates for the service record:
6:04
